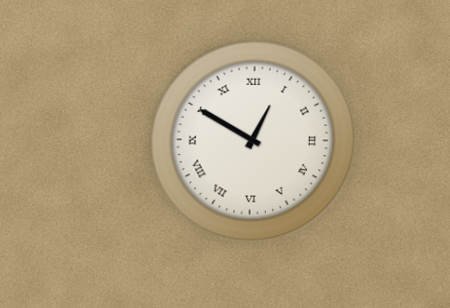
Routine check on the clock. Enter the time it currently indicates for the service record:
12:50
